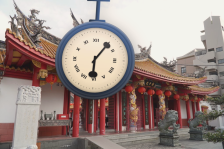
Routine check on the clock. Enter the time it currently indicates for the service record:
6:06
